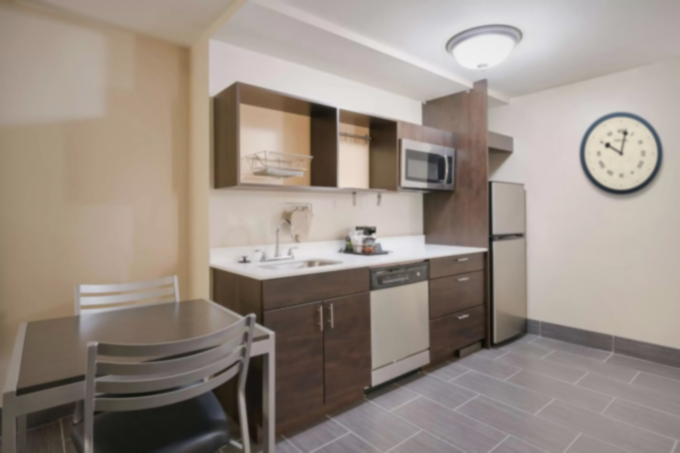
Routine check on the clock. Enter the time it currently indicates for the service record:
10:02
